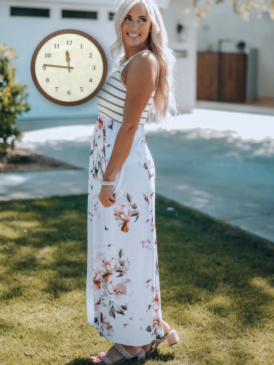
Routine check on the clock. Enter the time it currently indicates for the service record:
11:46
